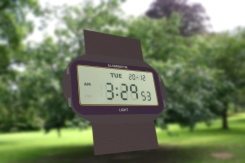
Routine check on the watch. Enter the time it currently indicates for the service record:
3:29:53
